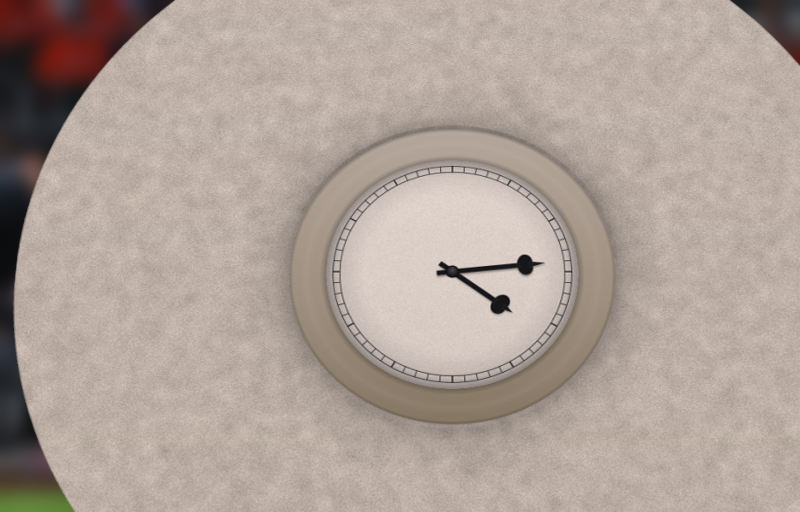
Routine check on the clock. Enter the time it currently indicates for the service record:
4:14
